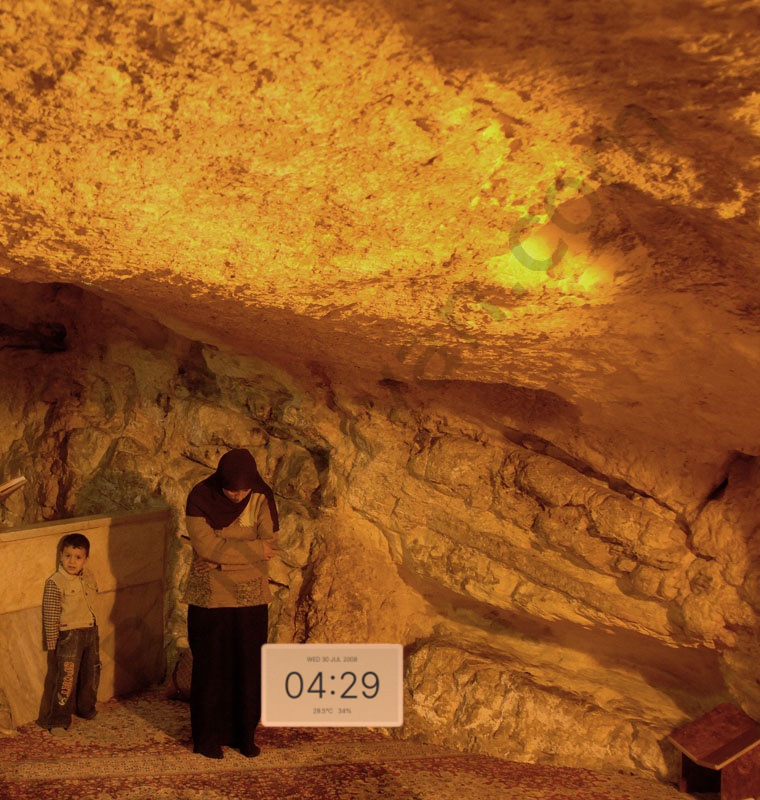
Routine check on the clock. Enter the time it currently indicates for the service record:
4:29
